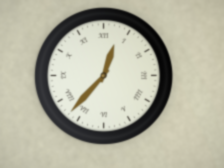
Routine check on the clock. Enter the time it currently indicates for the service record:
12:37
